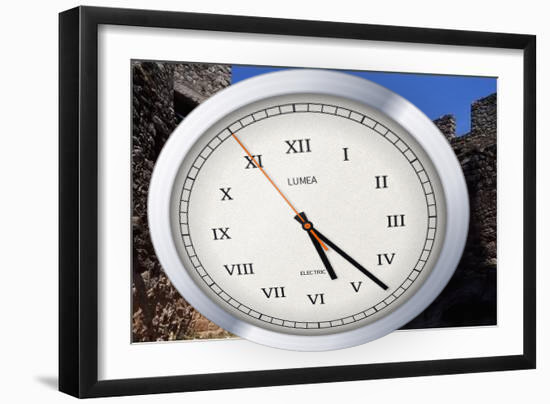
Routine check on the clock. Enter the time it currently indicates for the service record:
5:22:55
